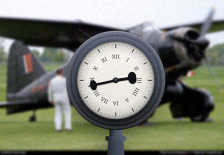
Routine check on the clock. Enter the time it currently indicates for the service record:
2:43
